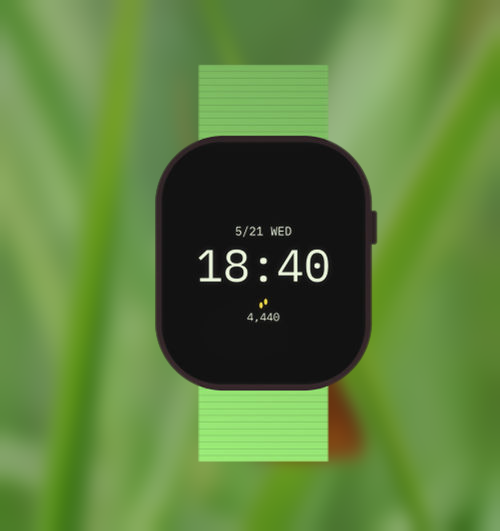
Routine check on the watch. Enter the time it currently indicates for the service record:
18:40
